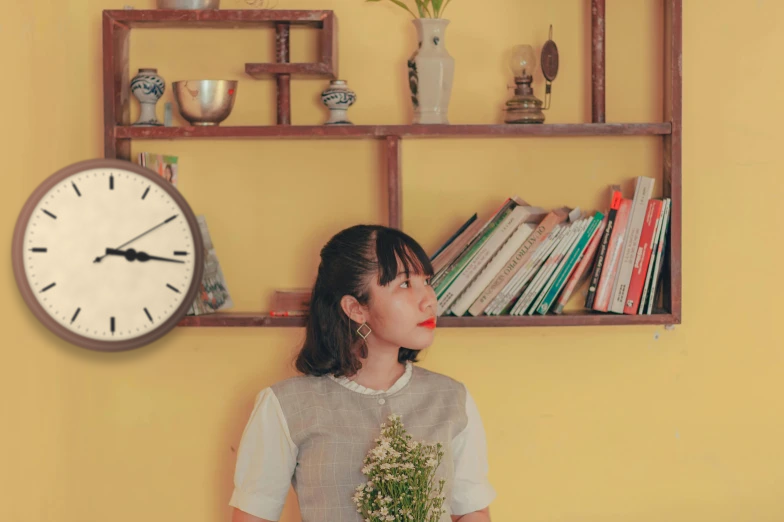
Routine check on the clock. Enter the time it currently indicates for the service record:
3:16:10
